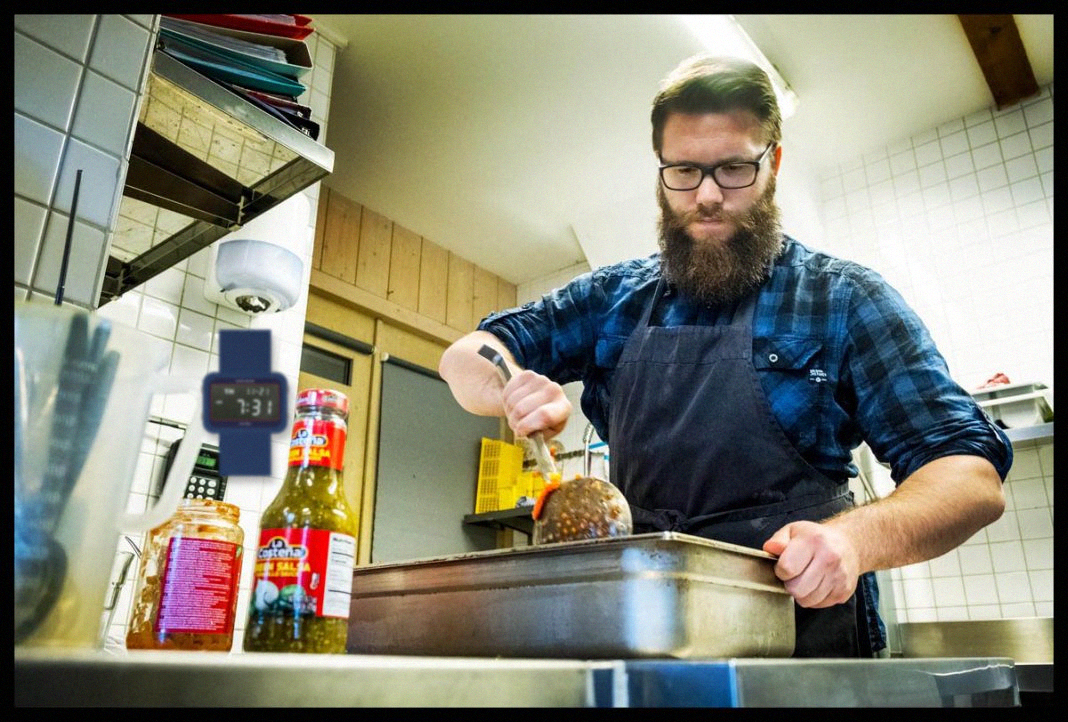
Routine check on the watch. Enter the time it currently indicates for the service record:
7:31
